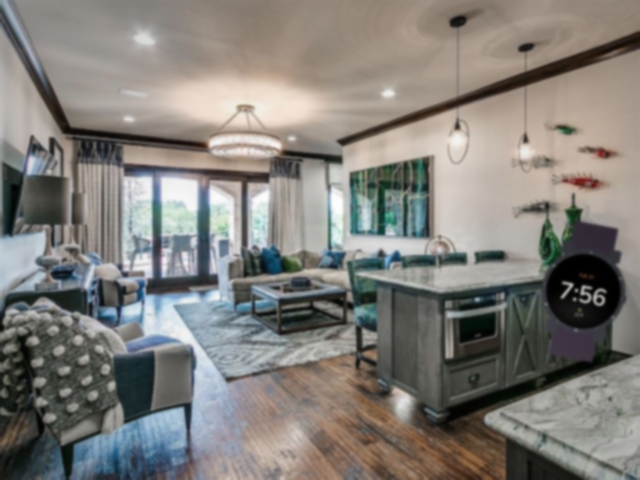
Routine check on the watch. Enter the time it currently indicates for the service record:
7:56
